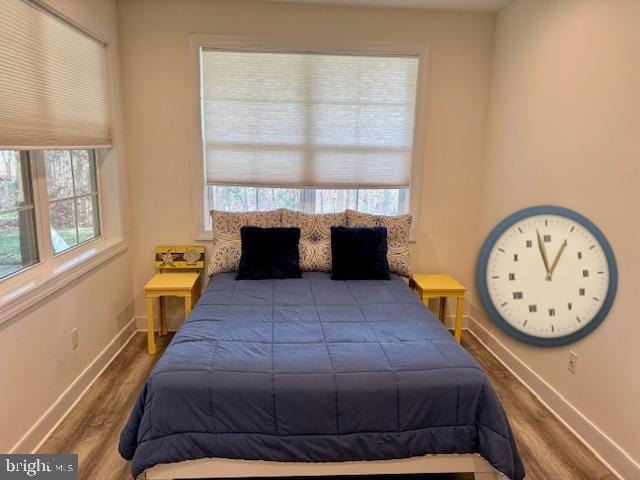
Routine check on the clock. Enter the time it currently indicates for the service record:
12:58
